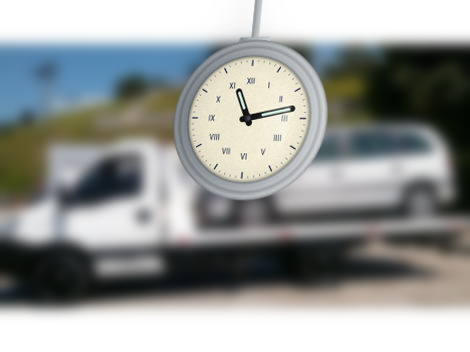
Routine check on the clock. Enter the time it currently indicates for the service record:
11:13
